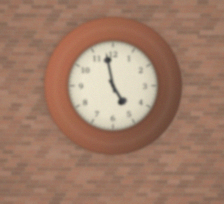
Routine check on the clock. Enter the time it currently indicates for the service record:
4:58
